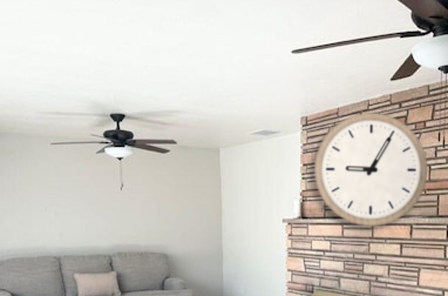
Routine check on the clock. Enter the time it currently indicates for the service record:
9:05
